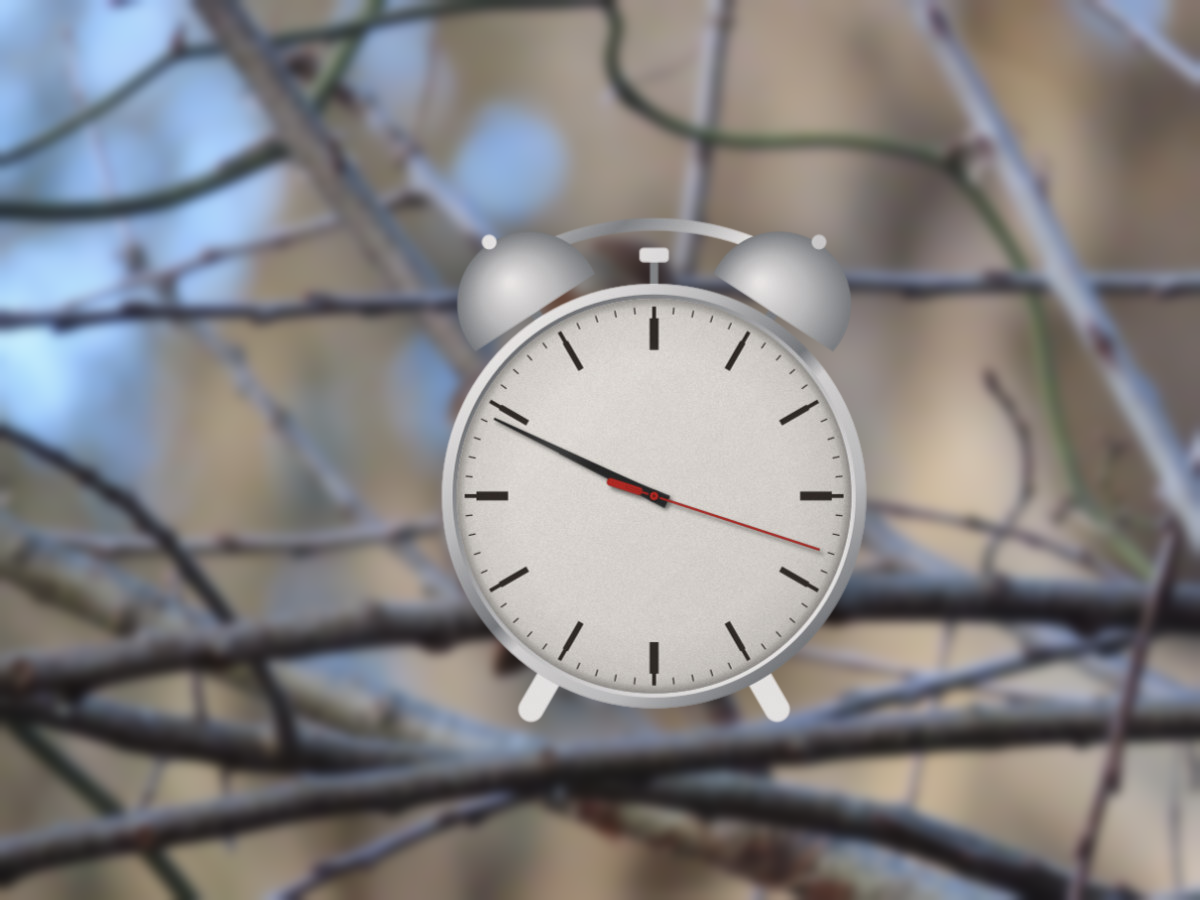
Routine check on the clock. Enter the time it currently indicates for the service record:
9:49:18
